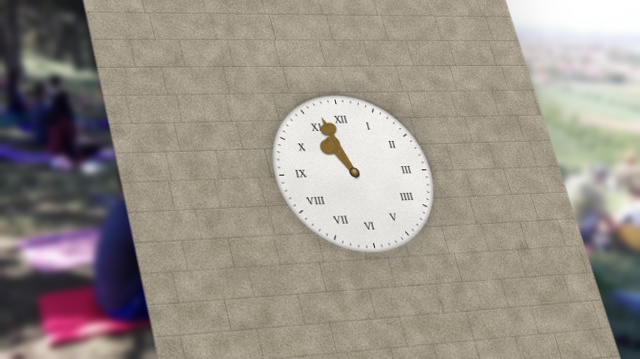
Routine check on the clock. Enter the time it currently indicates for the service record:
10:57
